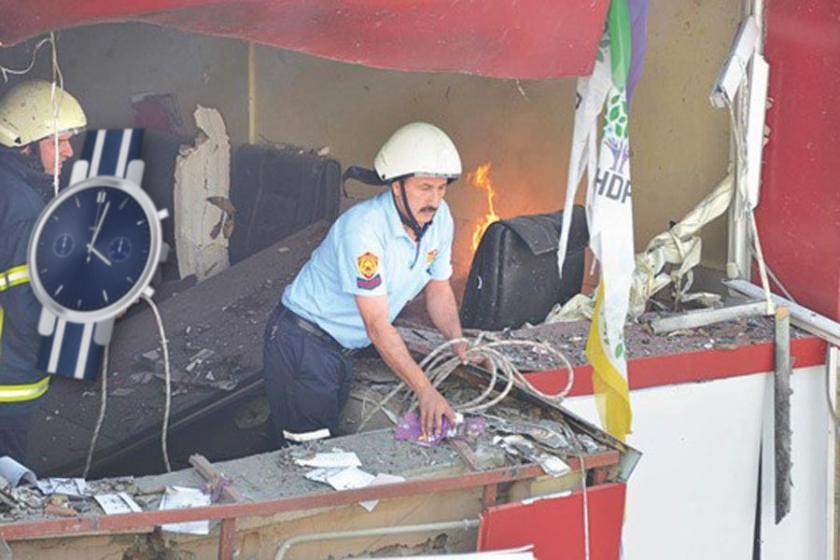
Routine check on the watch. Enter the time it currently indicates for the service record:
4:02
